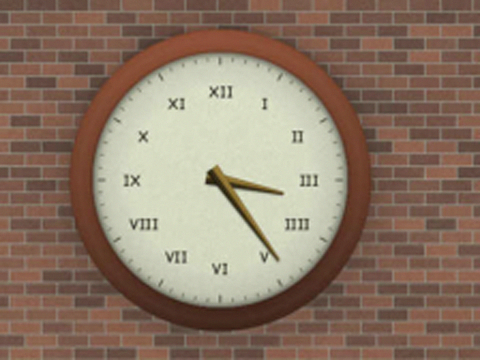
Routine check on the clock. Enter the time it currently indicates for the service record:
3:24
